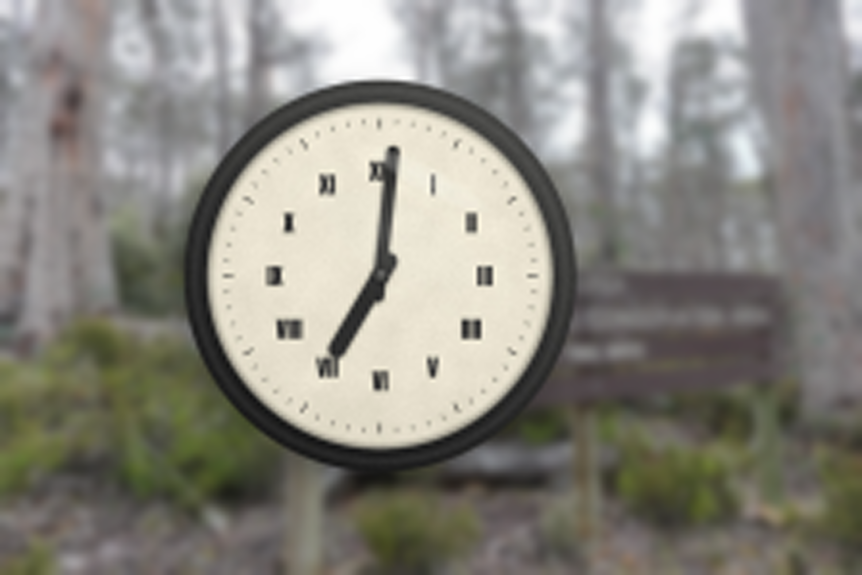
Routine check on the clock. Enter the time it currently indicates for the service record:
7:01
